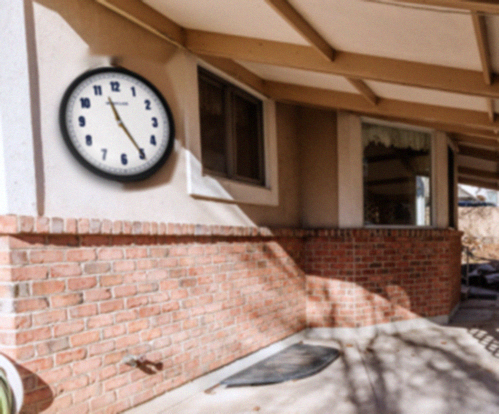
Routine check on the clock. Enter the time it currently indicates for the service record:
11:25
